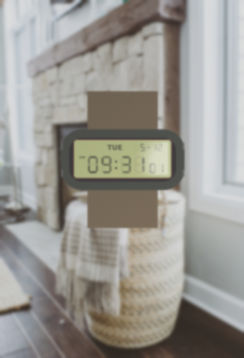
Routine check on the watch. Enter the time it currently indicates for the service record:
9:31:01
